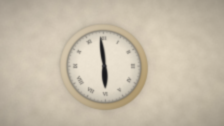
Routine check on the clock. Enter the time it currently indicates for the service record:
5:59
